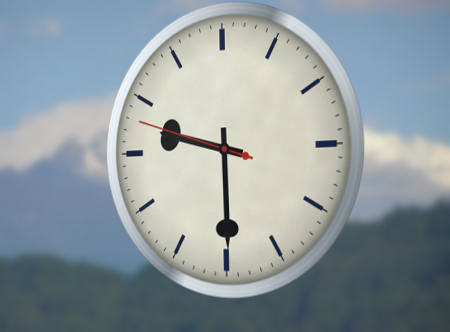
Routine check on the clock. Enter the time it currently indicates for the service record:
9:29:48
